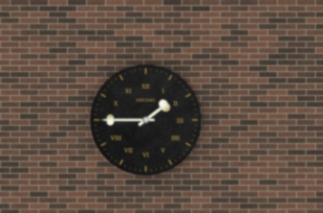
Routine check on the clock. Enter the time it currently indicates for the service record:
1:45
